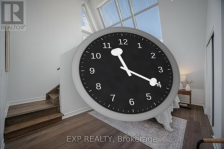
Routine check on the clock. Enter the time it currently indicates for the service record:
11:20
